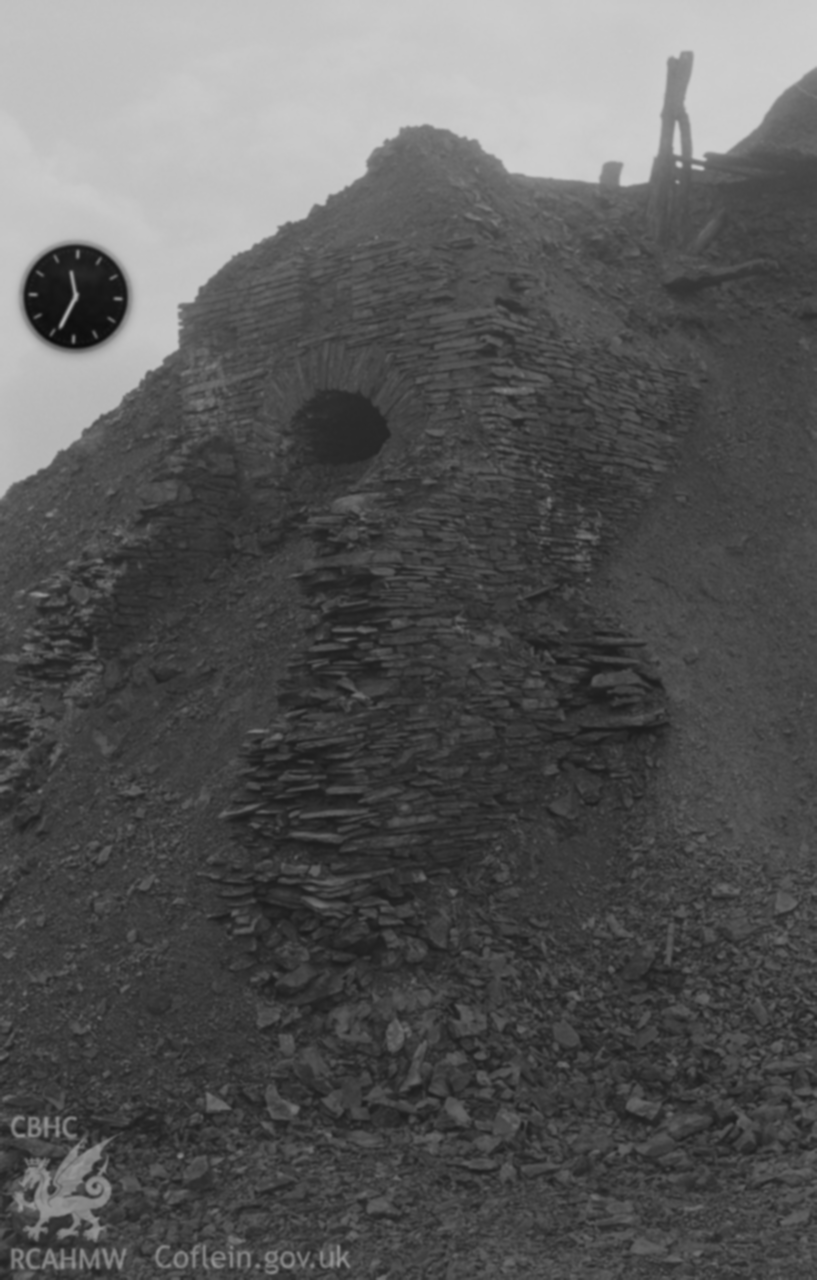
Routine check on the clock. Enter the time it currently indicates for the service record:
11:34
